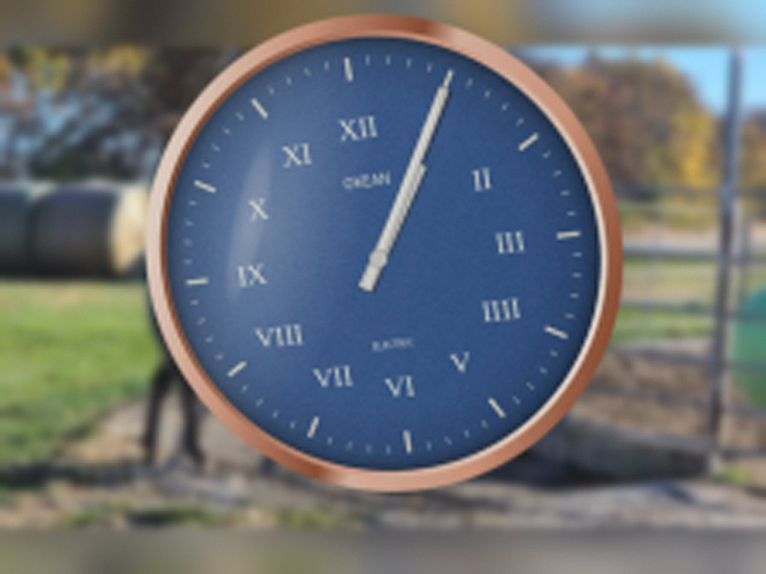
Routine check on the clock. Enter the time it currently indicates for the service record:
1:05
